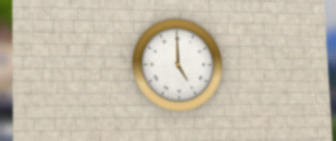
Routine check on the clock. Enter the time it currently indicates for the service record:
5:00
